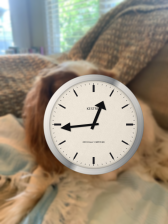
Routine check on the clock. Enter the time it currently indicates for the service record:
12:44
